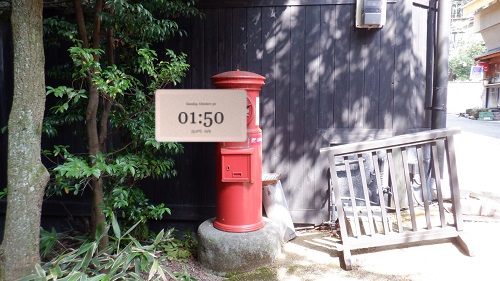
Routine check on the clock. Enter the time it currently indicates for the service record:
1:50
